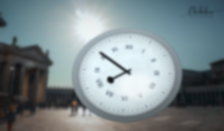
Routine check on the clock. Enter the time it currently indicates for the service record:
7:51
